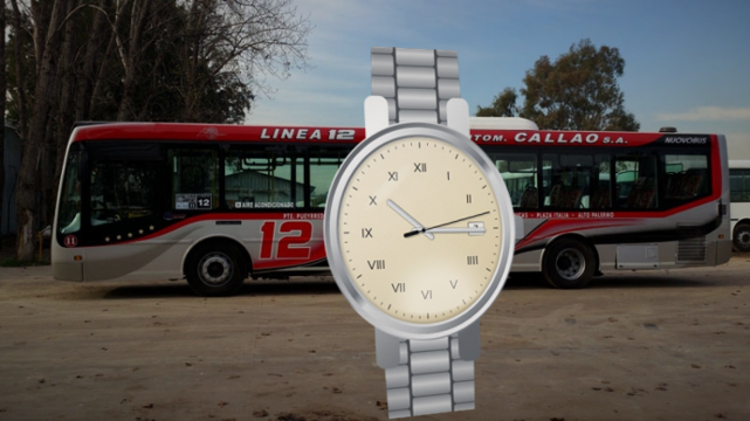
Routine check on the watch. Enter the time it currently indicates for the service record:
10:15:13
